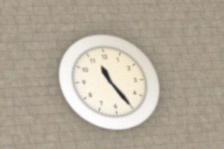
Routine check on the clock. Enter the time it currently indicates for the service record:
11:25
